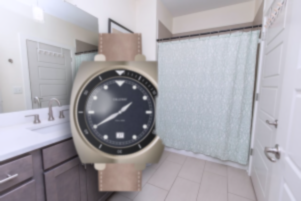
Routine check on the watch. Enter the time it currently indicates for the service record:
1:40
